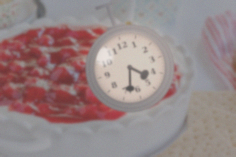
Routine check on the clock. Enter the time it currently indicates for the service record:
4:33
